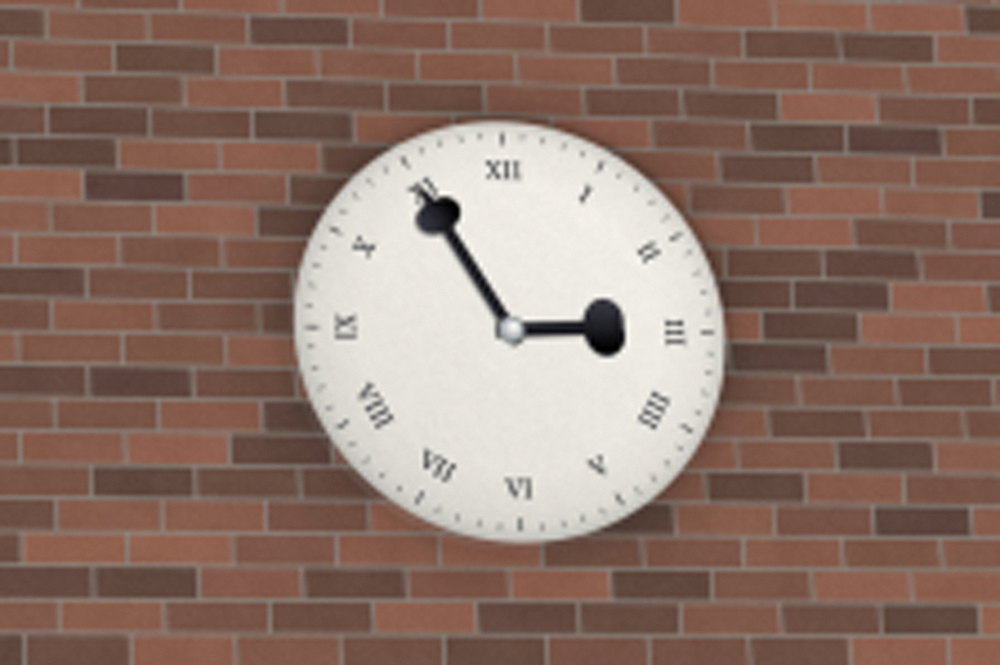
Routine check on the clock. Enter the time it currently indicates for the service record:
2:55
